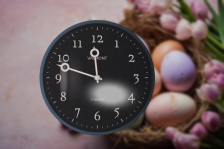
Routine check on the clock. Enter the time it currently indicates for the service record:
11:48
